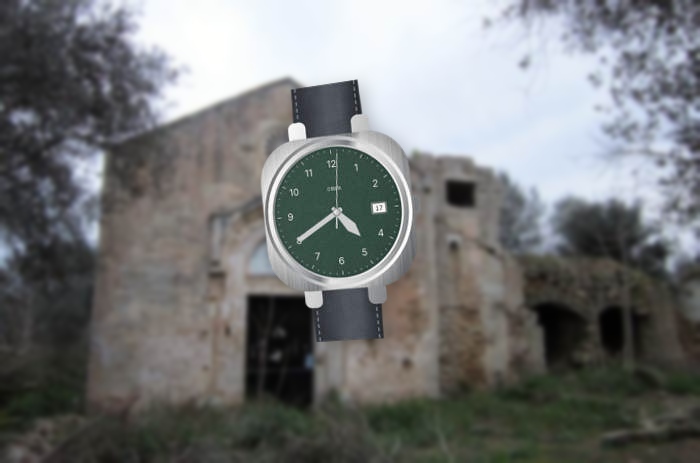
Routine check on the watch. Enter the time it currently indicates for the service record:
4:40:01
